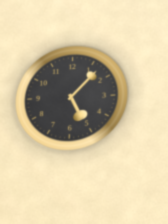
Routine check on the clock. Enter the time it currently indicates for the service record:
5:07
